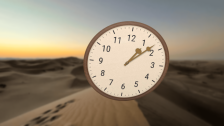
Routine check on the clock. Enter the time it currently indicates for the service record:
1:08
